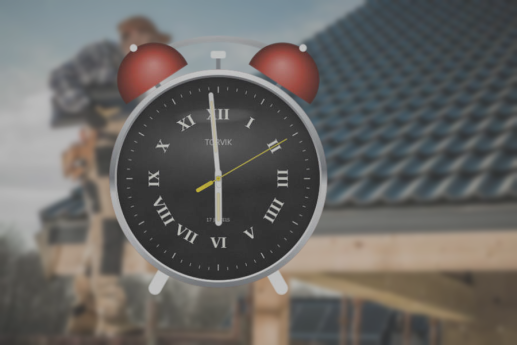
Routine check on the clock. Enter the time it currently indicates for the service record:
5:59:10
